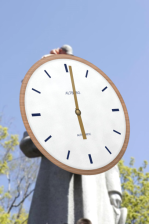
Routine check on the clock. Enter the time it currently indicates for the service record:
6:01
